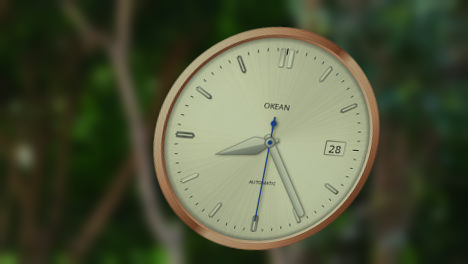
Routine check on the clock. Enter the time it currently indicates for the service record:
8:24:30
